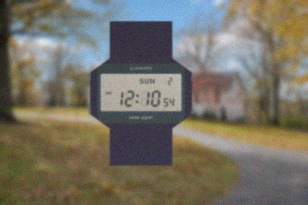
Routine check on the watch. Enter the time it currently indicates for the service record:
12:10
